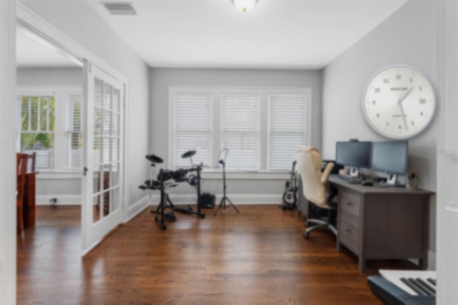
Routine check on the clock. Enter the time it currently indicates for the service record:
1:28
